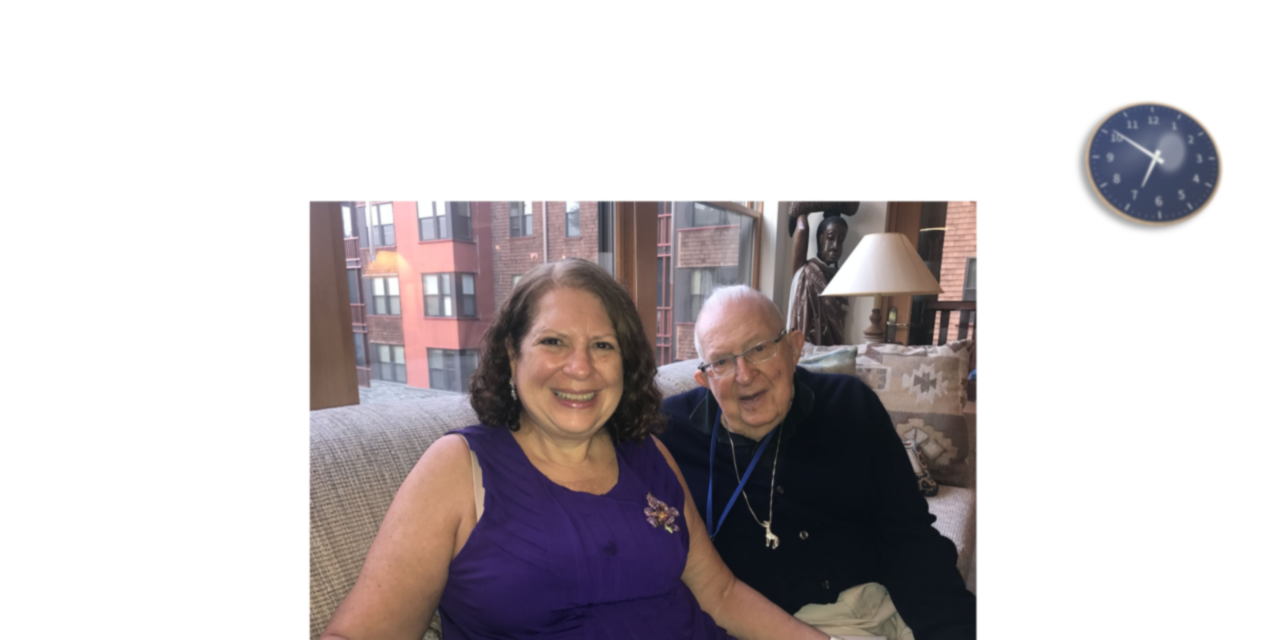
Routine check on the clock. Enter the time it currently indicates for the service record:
6:51
